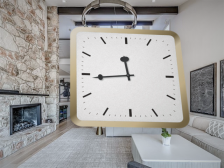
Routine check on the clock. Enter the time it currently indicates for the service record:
11:44
